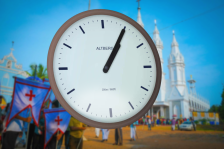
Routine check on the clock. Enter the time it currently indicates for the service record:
1:05
